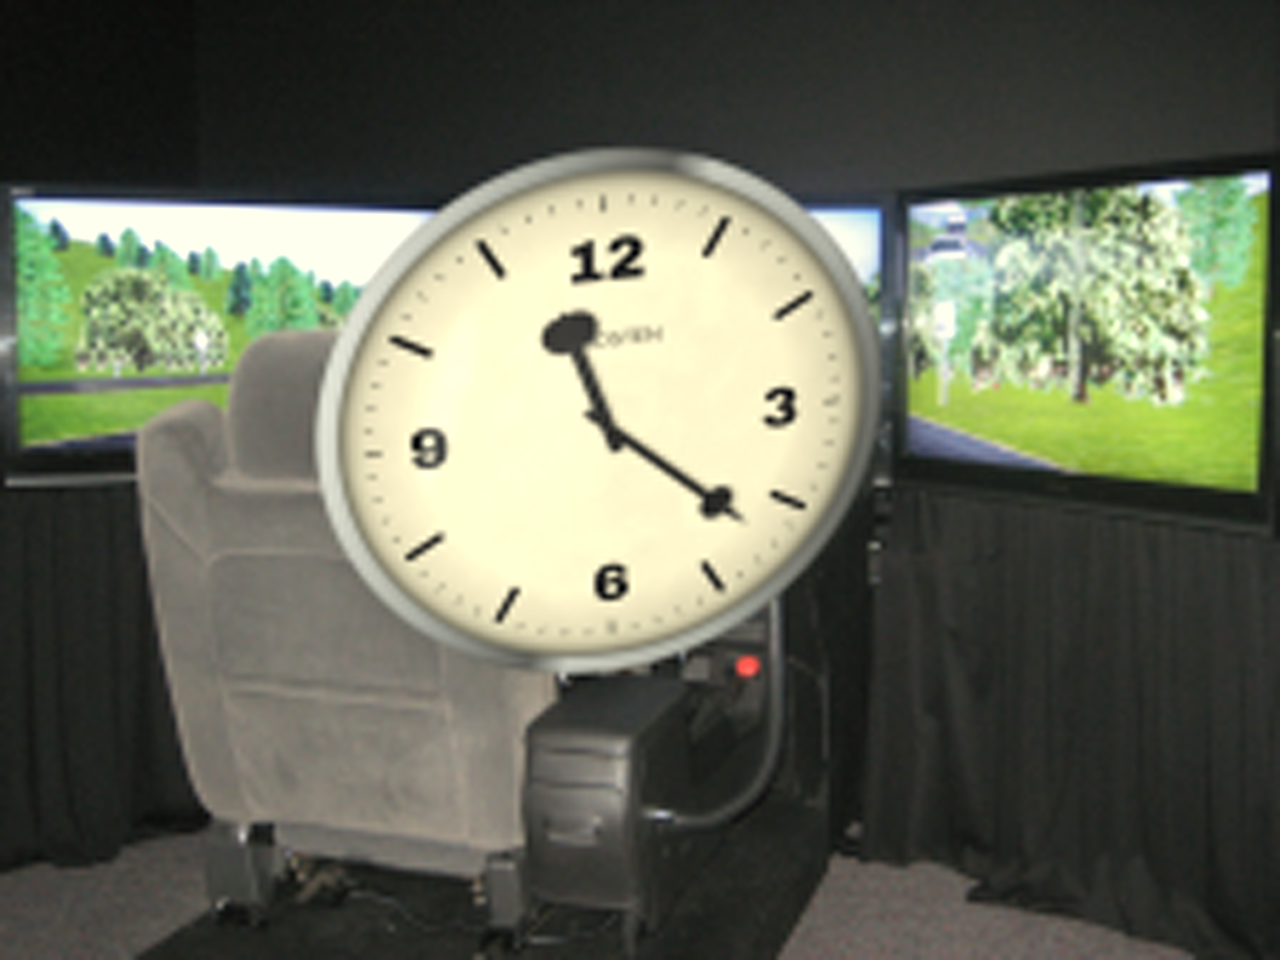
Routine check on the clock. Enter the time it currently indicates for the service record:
11:22
